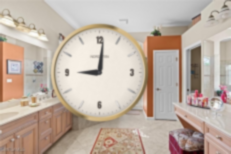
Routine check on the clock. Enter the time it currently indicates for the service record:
9:01
